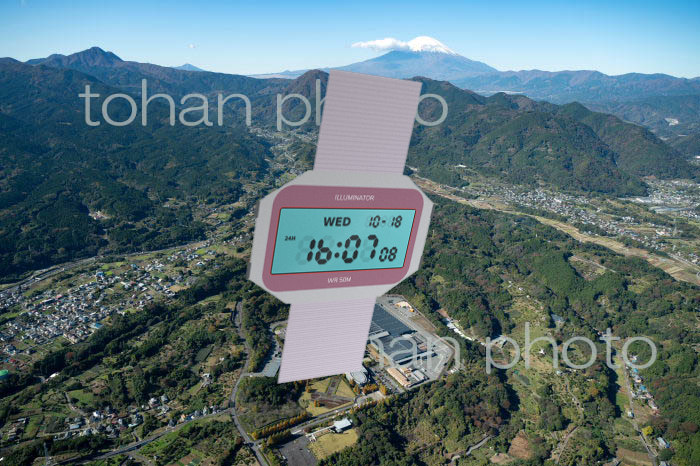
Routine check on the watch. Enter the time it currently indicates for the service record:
16:07:08
